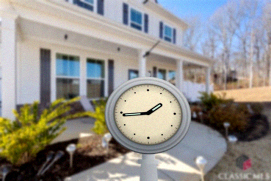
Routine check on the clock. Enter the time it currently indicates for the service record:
1:44
